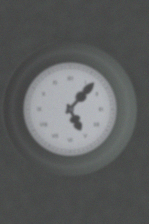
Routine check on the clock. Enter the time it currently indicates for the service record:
5:07
